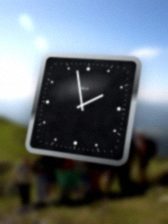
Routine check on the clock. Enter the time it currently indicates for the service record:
1:57
